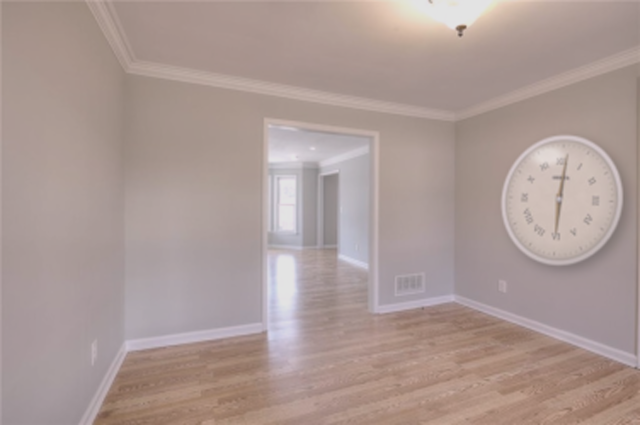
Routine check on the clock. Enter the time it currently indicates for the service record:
6:01
